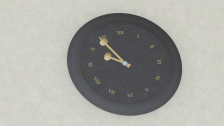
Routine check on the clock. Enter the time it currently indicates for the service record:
9:54
